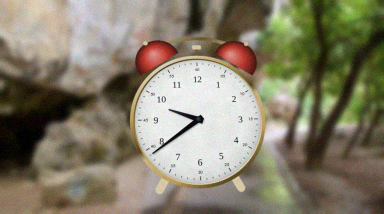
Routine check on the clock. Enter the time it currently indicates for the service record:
9:39
